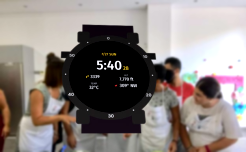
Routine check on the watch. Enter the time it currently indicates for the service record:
5:40
